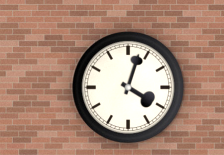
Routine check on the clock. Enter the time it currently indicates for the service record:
4:03
